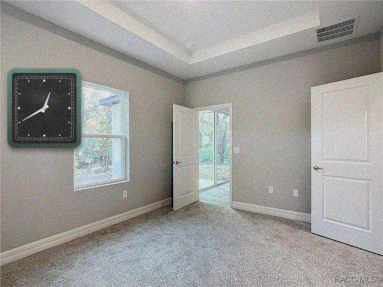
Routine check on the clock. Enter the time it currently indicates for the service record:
12:40
